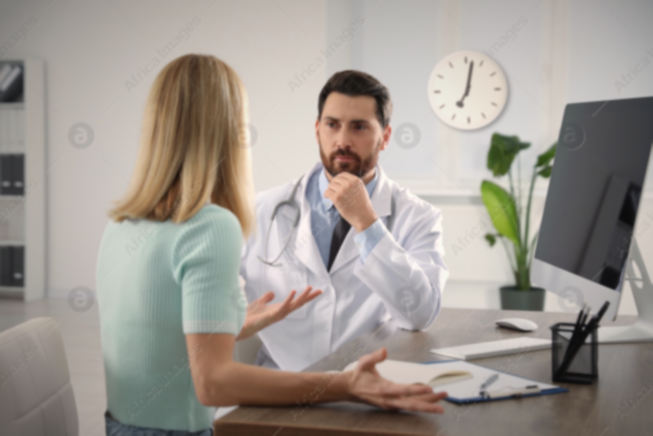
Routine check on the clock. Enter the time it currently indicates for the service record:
7:02
